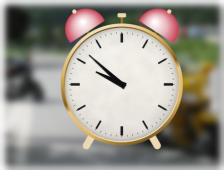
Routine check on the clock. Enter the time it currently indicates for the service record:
9:52
